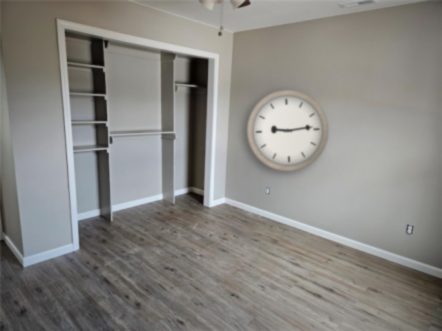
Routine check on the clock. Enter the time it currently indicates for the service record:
9:14
